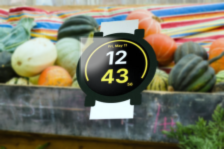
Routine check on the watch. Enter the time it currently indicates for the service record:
12:43
